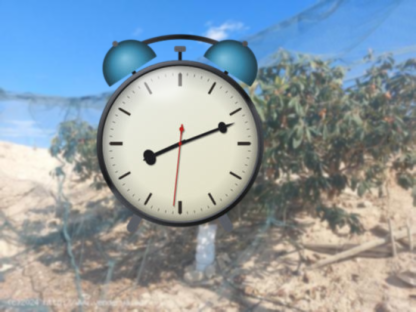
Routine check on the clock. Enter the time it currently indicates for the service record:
8:11:31
